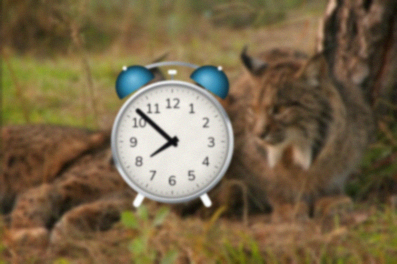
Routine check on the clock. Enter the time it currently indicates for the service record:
7:52
